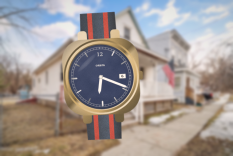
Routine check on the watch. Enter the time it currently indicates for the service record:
6:19
